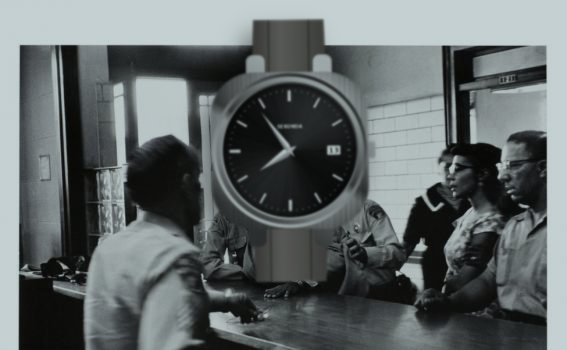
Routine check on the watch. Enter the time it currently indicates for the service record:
7:54
